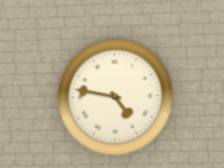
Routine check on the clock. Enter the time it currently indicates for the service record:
4:47
